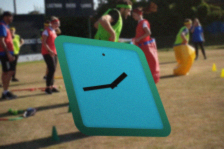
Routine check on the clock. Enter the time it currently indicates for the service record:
1:43
